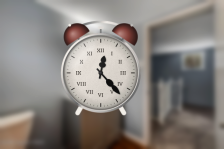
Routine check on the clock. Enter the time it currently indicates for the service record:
12:23
